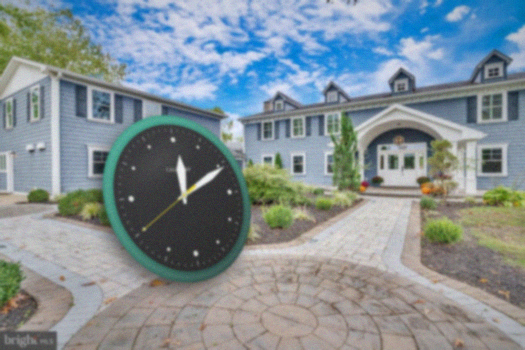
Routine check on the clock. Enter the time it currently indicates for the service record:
12:10:40
